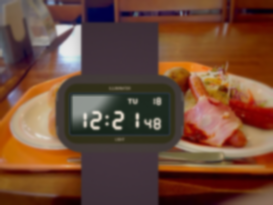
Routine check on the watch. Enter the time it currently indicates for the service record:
12:21:48
